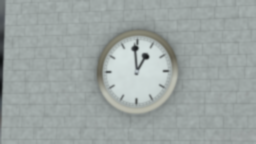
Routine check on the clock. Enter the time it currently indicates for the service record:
12:59
